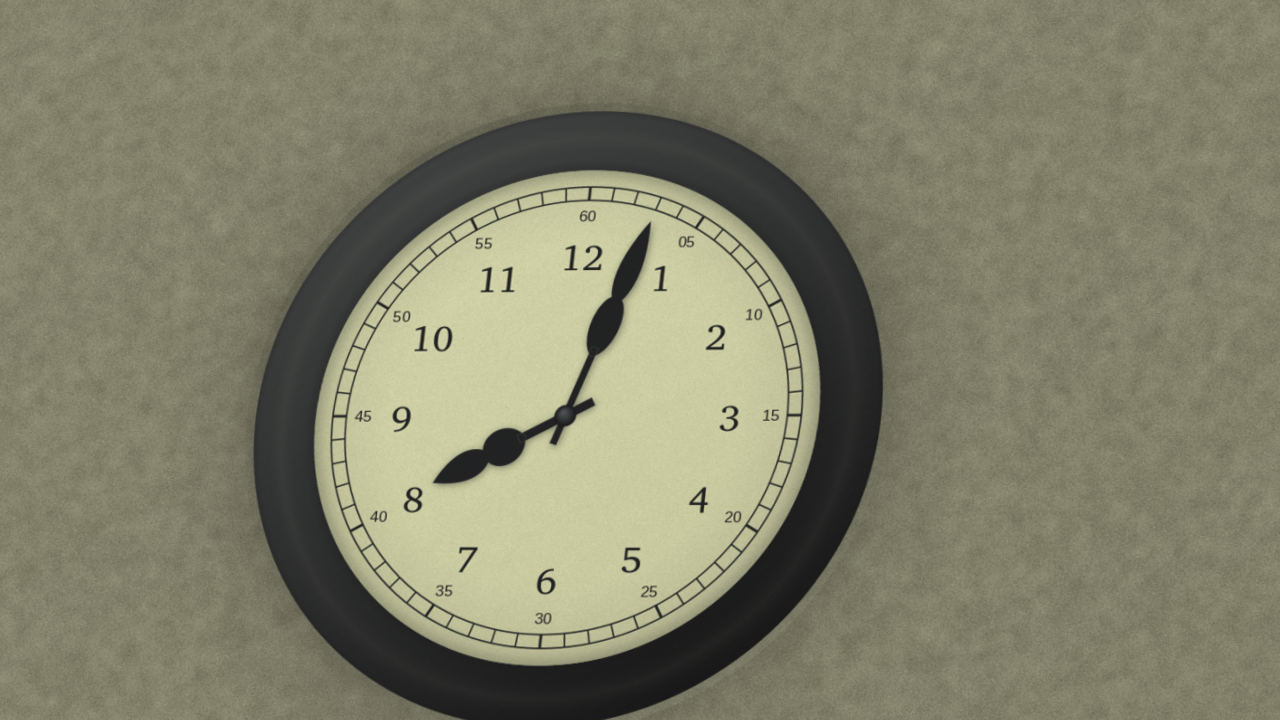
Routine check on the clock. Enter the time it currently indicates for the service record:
8:03
